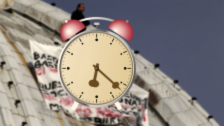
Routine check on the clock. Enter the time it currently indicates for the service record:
6:22
